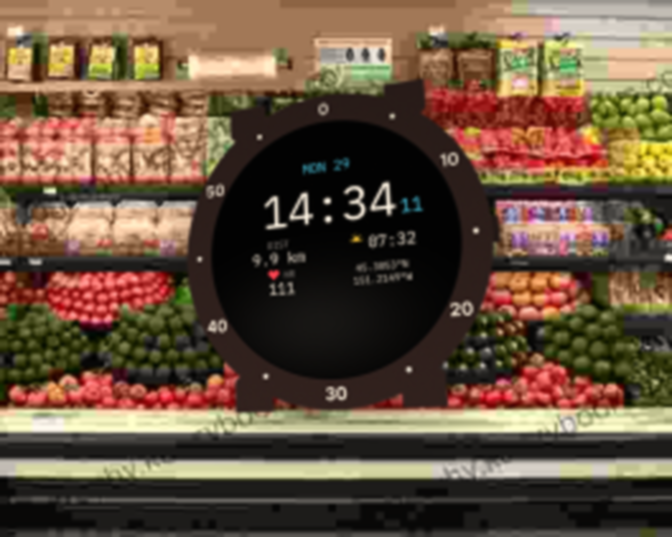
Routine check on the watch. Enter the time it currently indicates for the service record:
14:34
